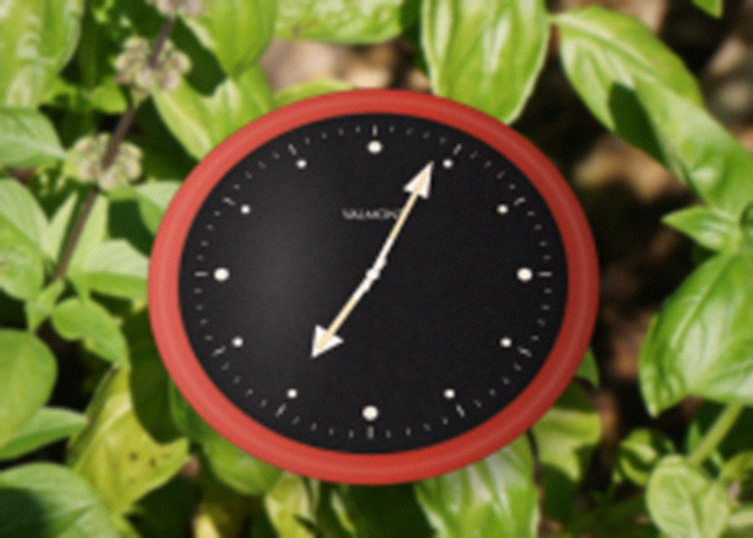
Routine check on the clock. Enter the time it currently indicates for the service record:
7:04
